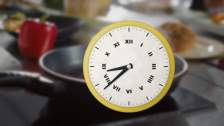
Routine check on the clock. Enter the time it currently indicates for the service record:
8:38
